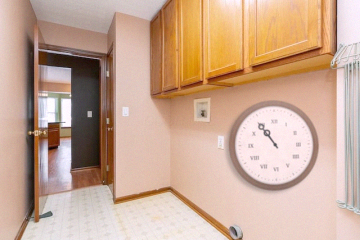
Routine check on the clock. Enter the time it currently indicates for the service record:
10:54
